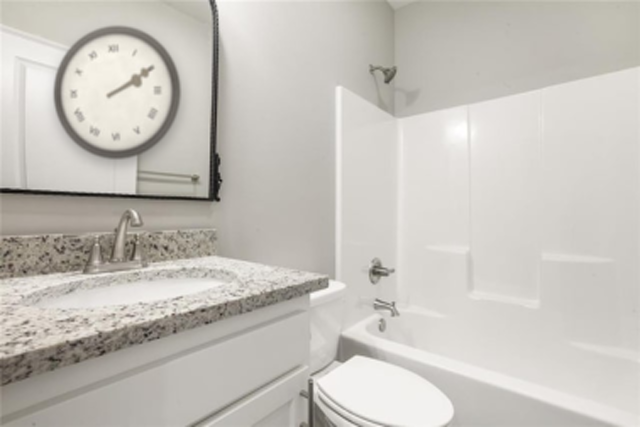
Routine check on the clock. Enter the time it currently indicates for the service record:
2:10
